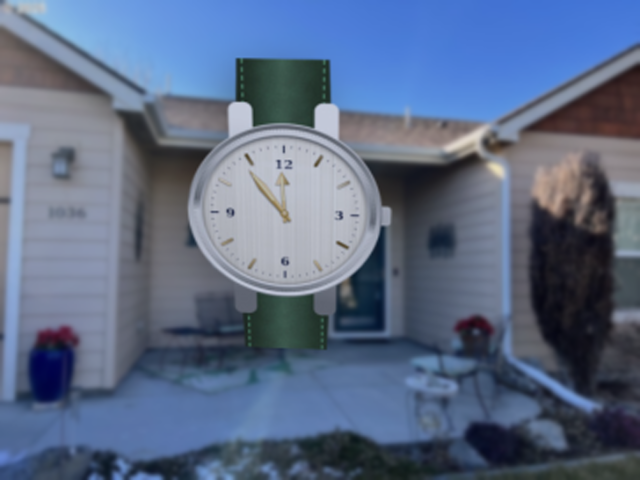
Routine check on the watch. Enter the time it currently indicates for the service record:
11:54
